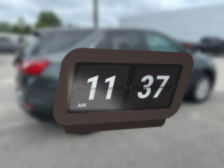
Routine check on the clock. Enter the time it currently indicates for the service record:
11:37
